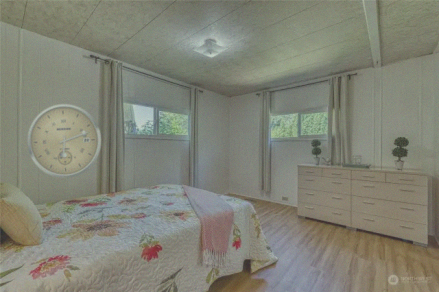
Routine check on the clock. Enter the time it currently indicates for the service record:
6:12
